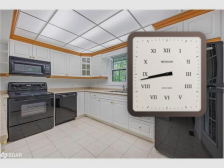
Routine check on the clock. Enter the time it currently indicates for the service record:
8:43
